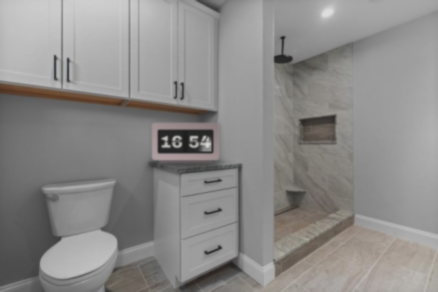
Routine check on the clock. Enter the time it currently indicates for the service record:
16:54
